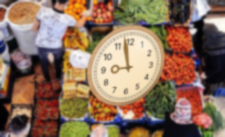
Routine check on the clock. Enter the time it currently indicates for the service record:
8:58
